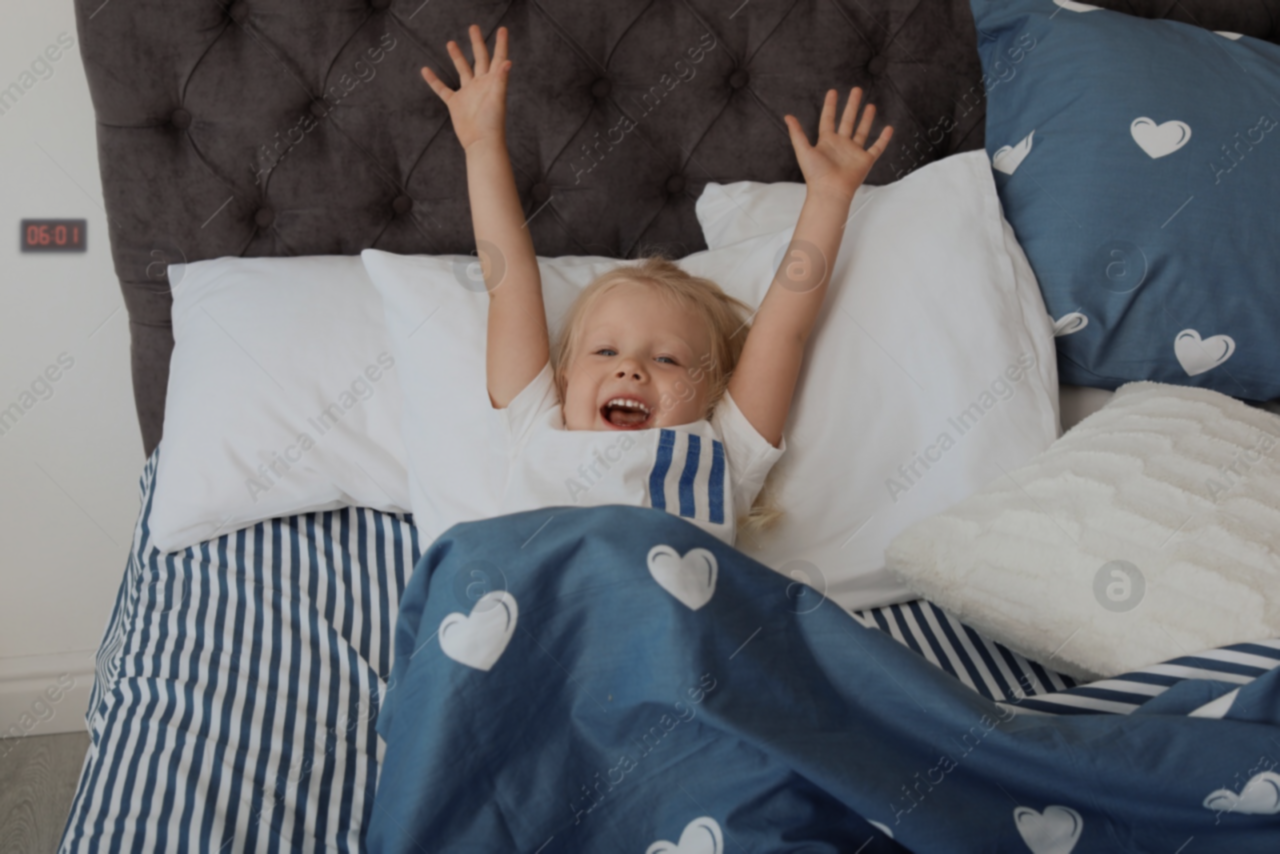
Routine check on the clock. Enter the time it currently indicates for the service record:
6:01
